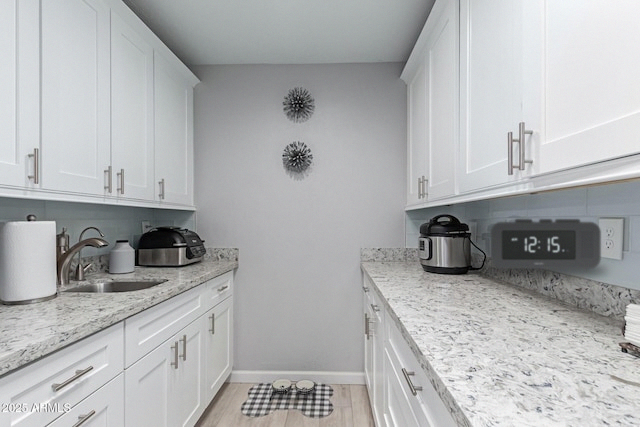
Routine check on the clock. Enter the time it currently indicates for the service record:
12:15
